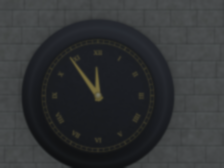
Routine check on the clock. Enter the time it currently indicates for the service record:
11:54
